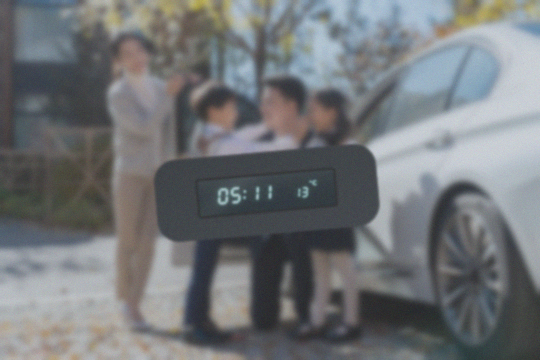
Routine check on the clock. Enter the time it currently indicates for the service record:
5:11
